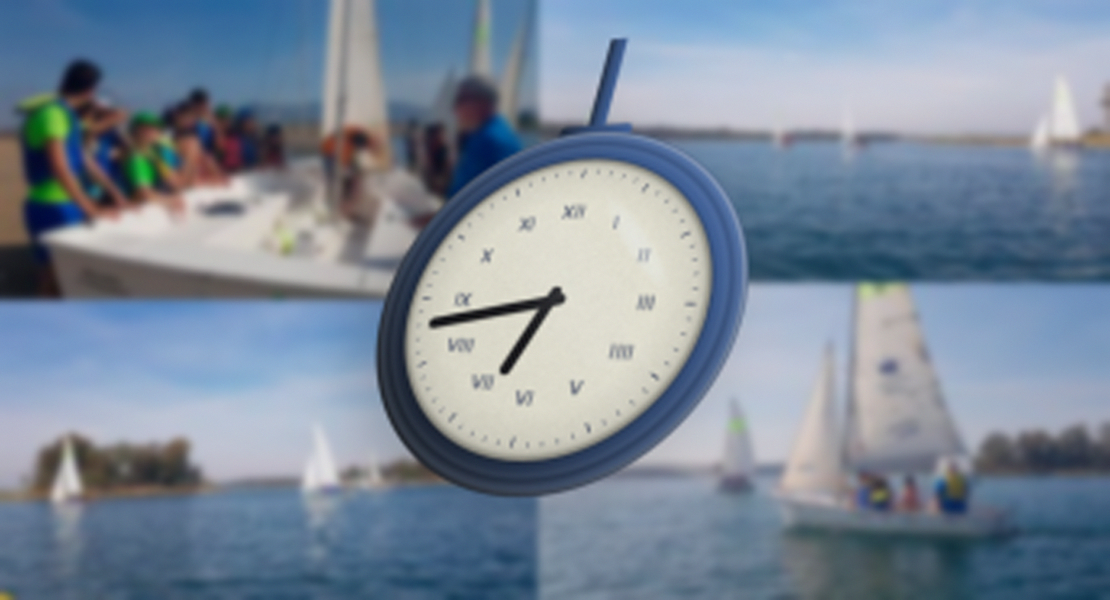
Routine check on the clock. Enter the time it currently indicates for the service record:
6:43
